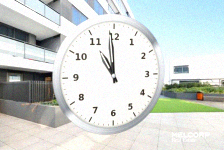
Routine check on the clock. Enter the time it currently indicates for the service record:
10:59
